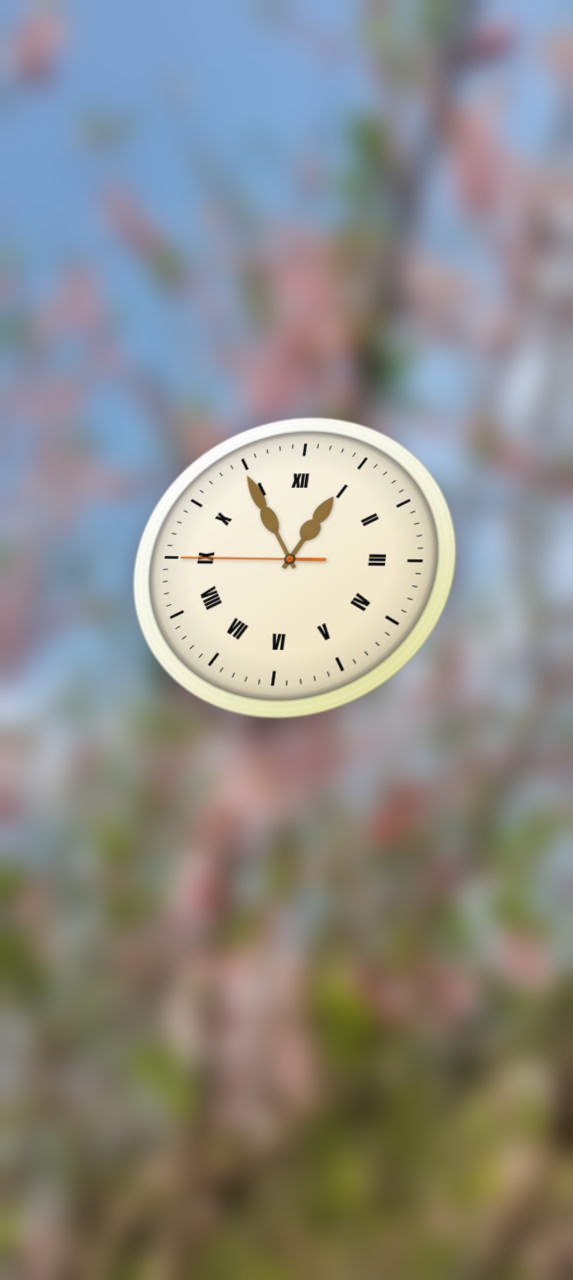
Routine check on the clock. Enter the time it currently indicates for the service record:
12:54:45
